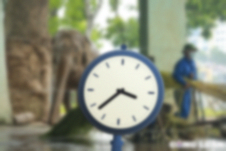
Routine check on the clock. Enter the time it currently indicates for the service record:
3:38
